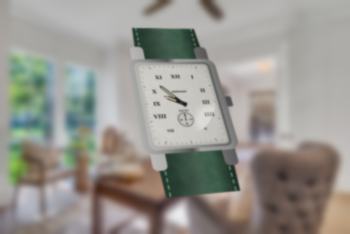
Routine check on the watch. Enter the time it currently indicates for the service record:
9:53
